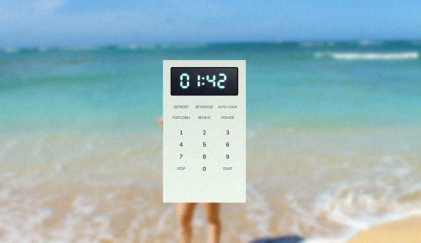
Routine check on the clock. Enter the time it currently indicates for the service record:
1:42
